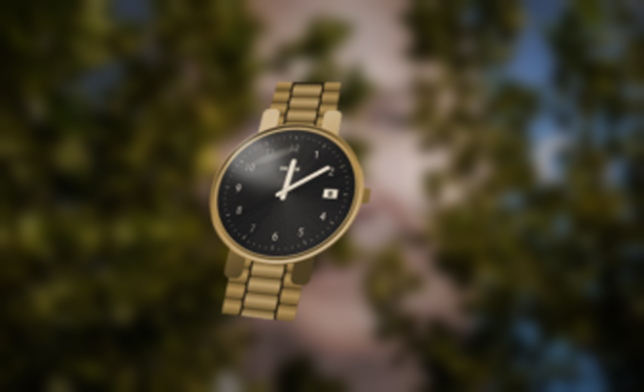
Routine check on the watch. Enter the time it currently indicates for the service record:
12:09
